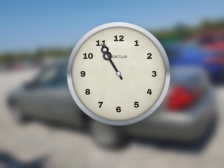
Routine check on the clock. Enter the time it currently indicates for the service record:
10:55
